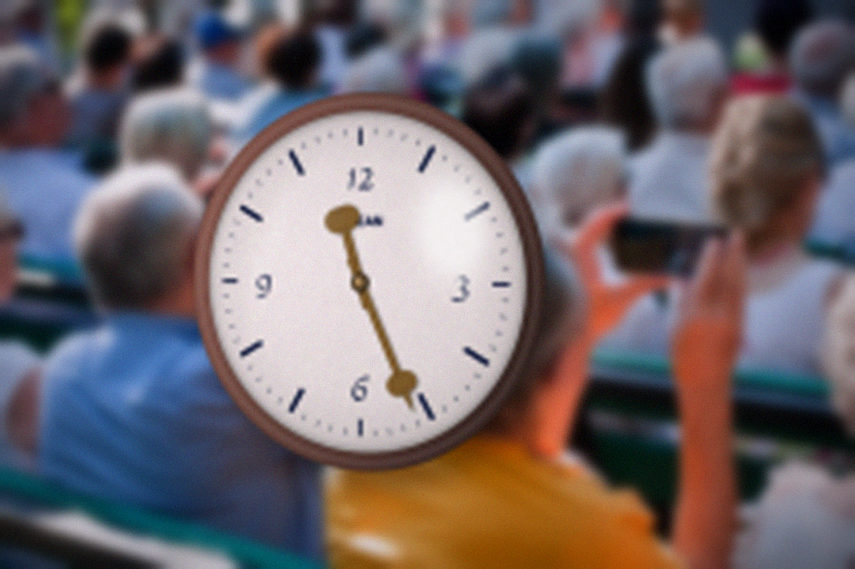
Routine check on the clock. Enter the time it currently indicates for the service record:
11:26
